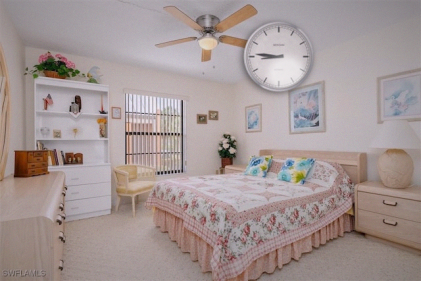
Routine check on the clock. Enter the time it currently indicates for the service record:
8:46
